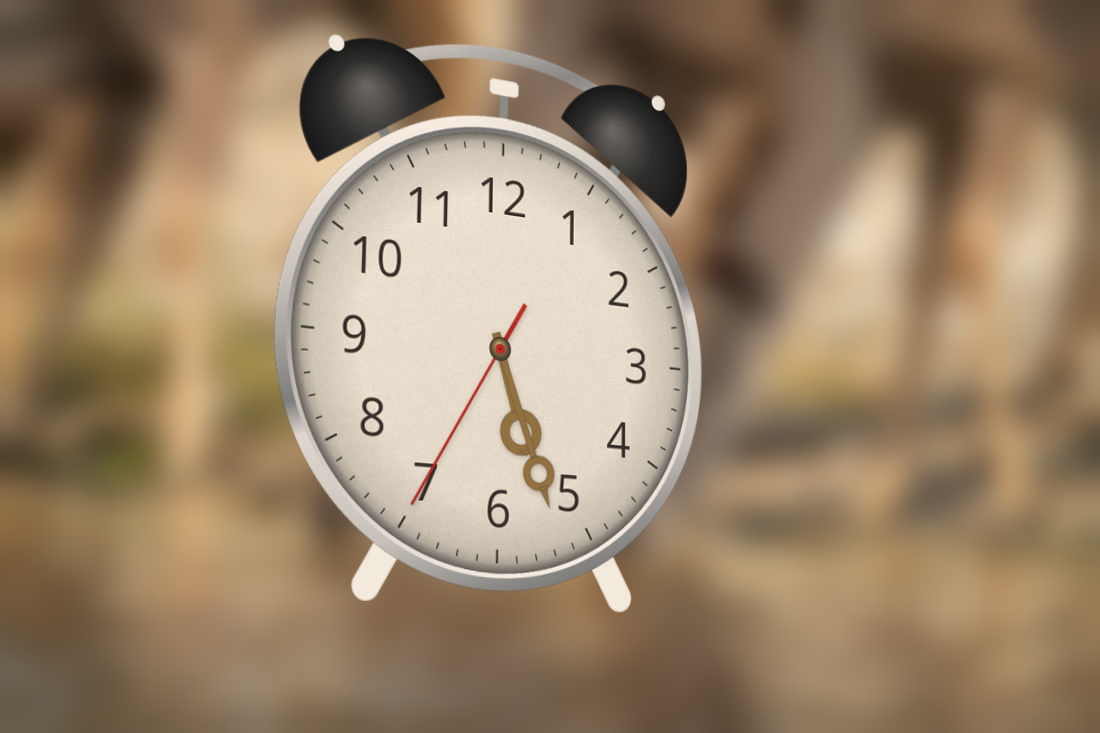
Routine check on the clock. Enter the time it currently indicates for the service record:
5:26:35
